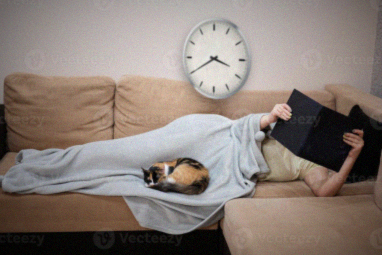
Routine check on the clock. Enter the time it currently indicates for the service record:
3:40
